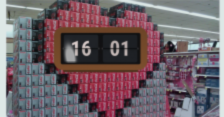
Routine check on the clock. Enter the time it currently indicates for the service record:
16:01
